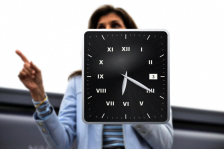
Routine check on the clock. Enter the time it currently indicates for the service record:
6:20
